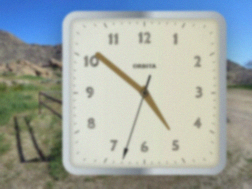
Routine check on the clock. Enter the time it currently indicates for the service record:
4:51:33
